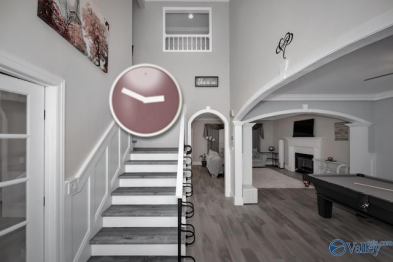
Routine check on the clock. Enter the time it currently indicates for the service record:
2:49
